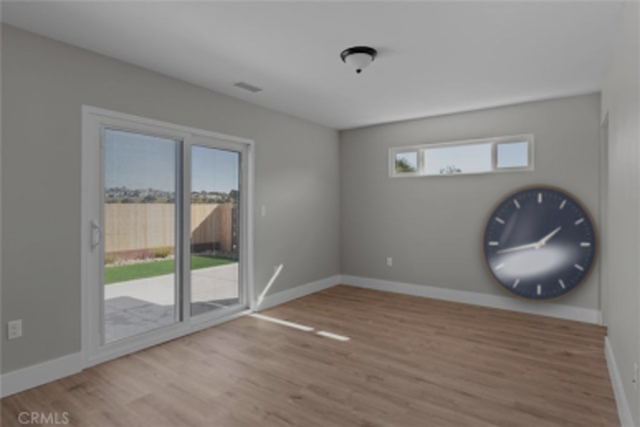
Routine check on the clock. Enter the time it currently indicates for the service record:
1:43
